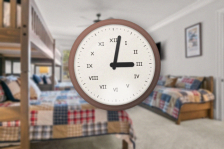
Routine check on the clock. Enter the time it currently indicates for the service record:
3:02
